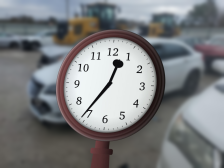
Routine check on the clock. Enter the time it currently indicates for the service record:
12:36
